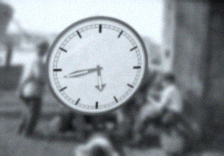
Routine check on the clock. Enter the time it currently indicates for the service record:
5:43
